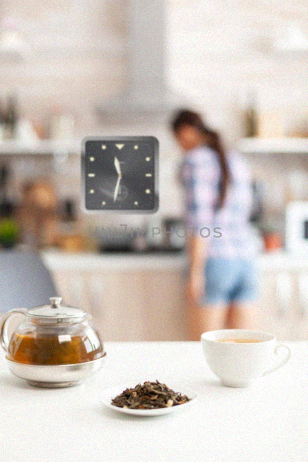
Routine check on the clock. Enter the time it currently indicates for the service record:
11:32
